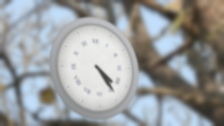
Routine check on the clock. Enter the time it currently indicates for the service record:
4:24
